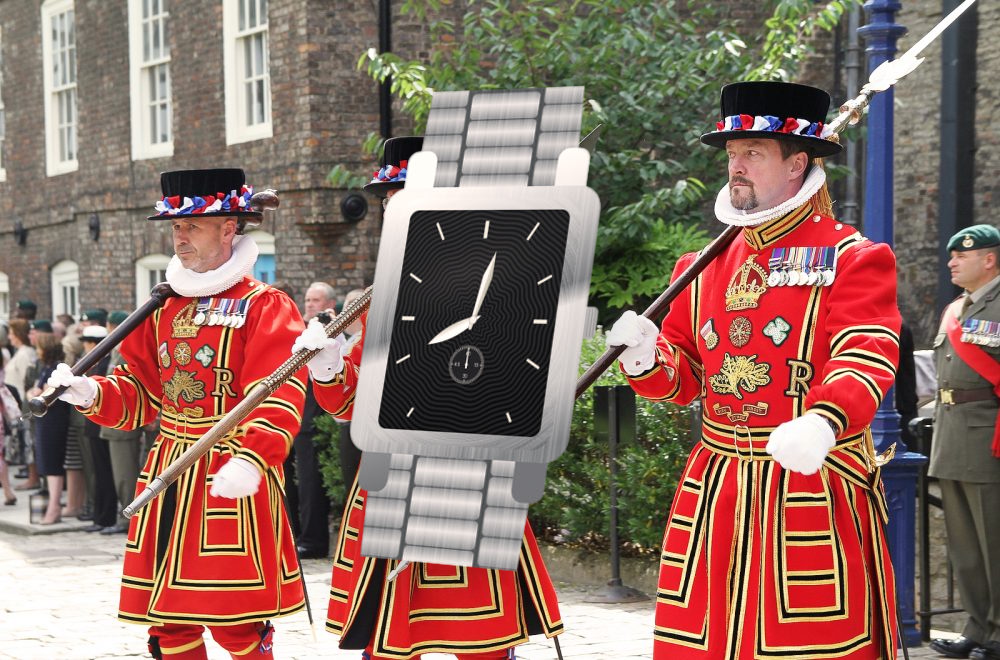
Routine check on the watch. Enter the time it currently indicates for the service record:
8:02
